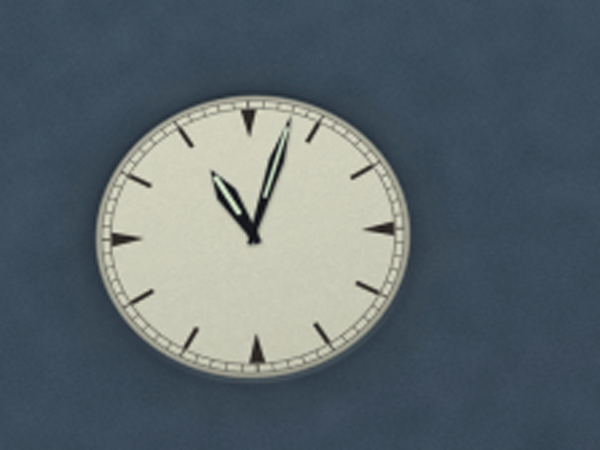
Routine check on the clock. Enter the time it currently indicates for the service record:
11:03
